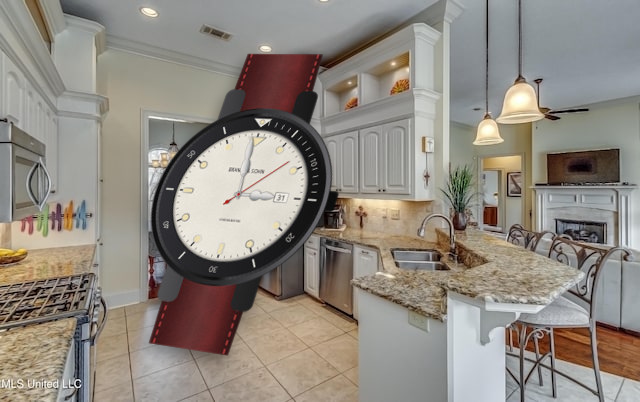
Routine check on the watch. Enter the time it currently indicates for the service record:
2:59:08
